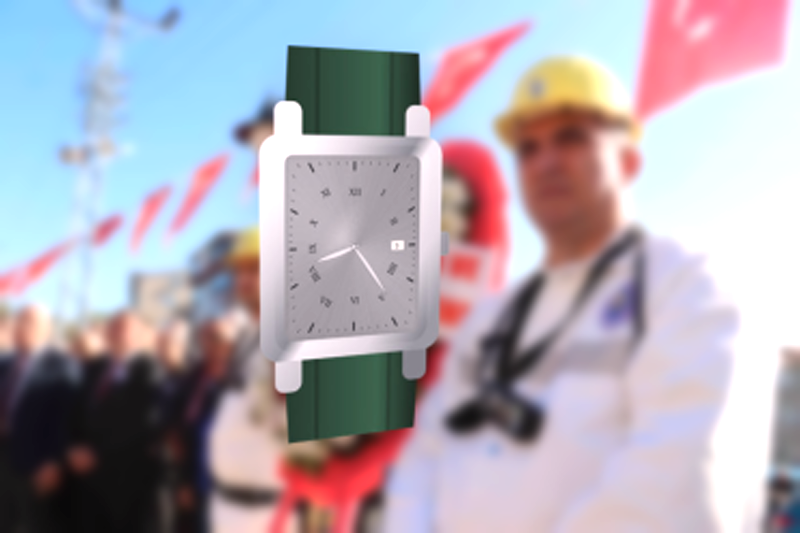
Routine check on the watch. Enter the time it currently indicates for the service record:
8:24
